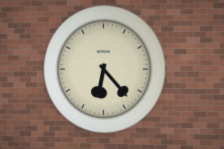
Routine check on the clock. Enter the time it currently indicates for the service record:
6:23
